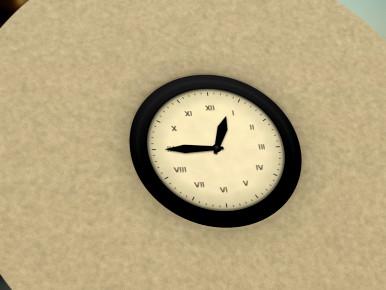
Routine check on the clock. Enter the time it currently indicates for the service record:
12:45
